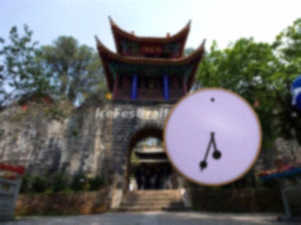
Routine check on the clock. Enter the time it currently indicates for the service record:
5:33
